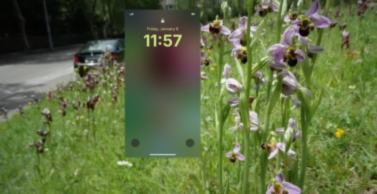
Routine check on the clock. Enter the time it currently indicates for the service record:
11:57
